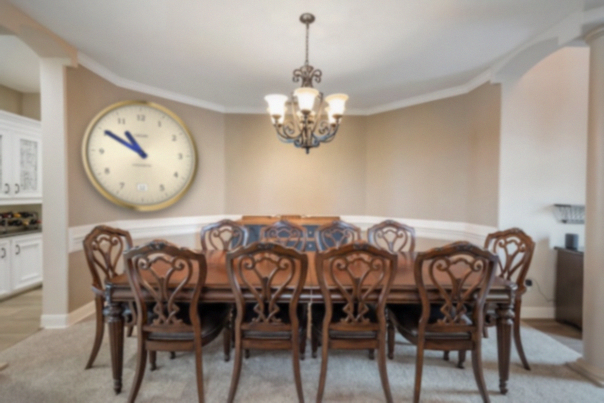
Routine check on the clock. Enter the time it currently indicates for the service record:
10:50
